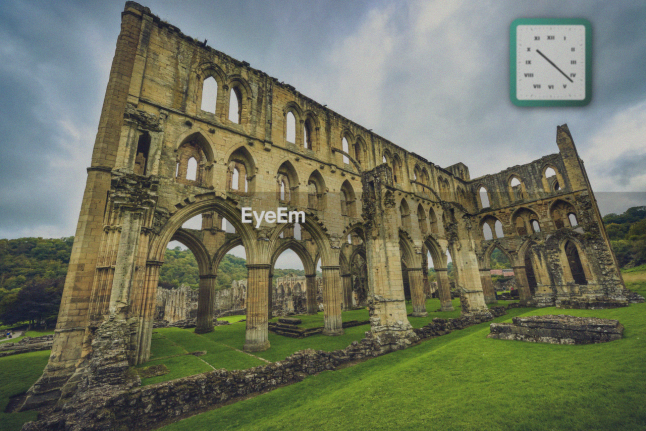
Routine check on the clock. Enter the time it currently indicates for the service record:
10:22
